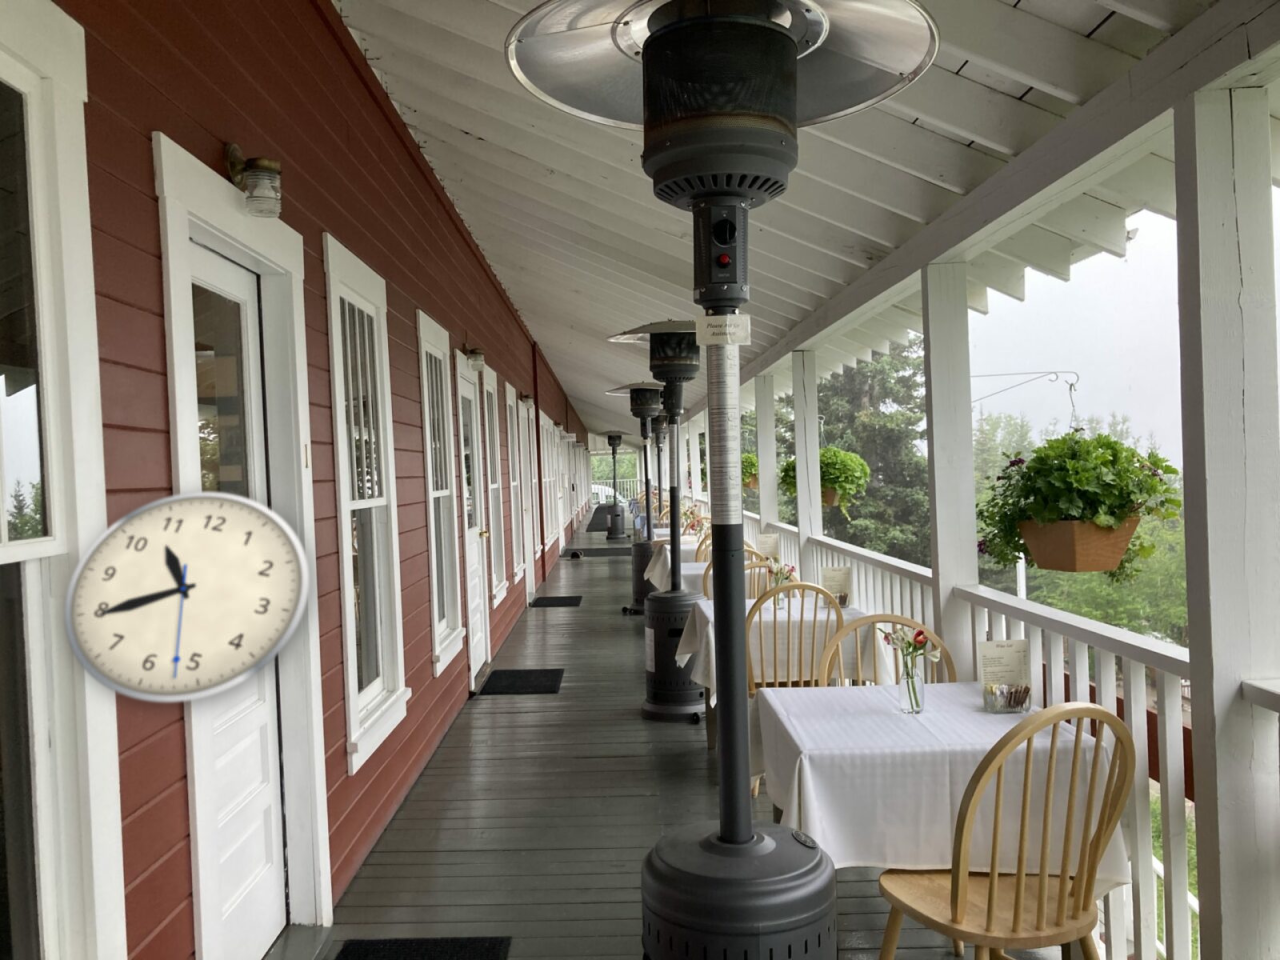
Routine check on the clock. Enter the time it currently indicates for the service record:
10:39:27
